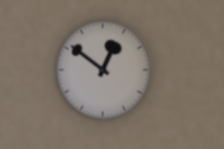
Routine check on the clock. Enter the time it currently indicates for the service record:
12:51
